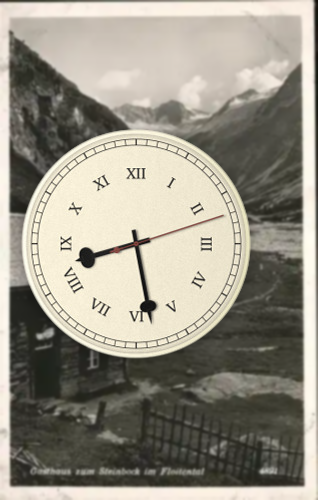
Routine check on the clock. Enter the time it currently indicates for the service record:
8:28:12
